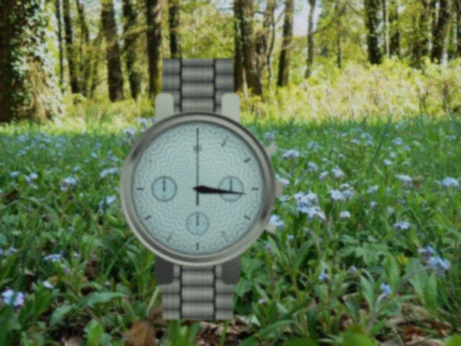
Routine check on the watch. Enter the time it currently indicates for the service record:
3:16
